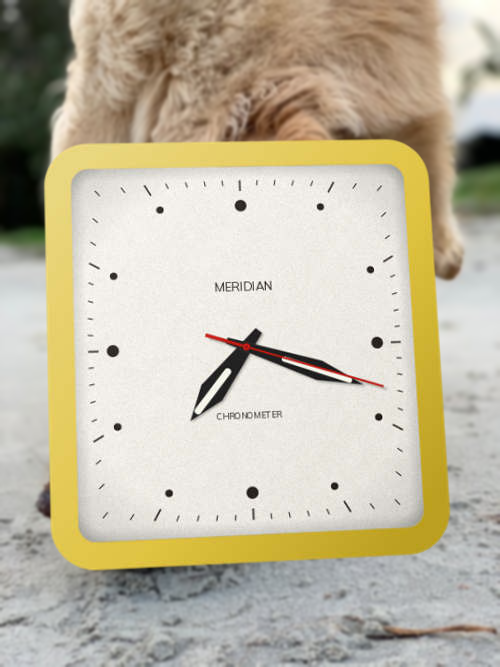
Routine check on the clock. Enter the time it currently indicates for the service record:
7:18:18
